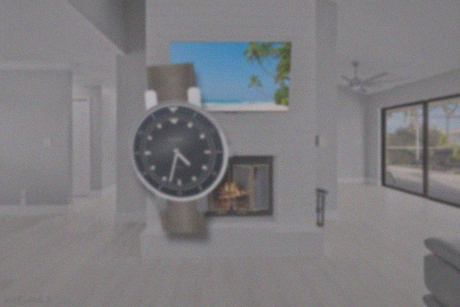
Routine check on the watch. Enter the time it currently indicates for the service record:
4:33
